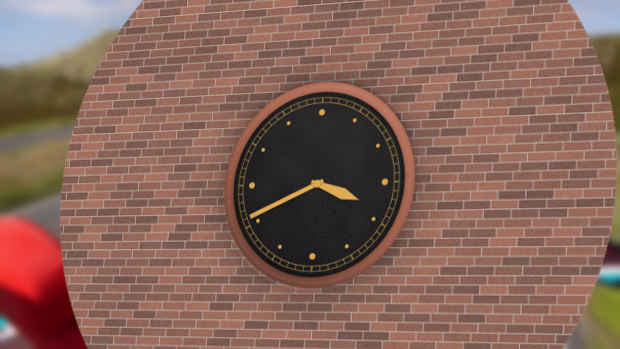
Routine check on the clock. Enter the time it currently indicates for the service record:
3:41
